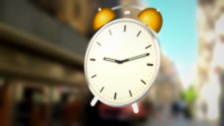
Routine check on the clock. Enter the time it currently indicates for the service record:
9:12
